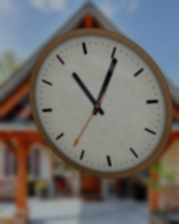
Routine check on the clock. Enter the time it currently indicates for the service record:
11:05:37
